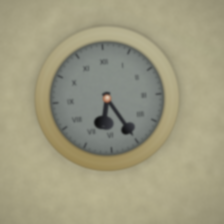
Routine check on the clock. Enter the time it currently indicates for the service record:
6:25
